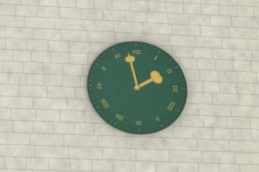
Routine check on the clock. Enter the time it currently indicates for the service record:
1:58
